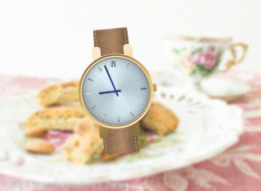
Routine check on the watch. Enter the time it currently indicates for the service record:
8:57
